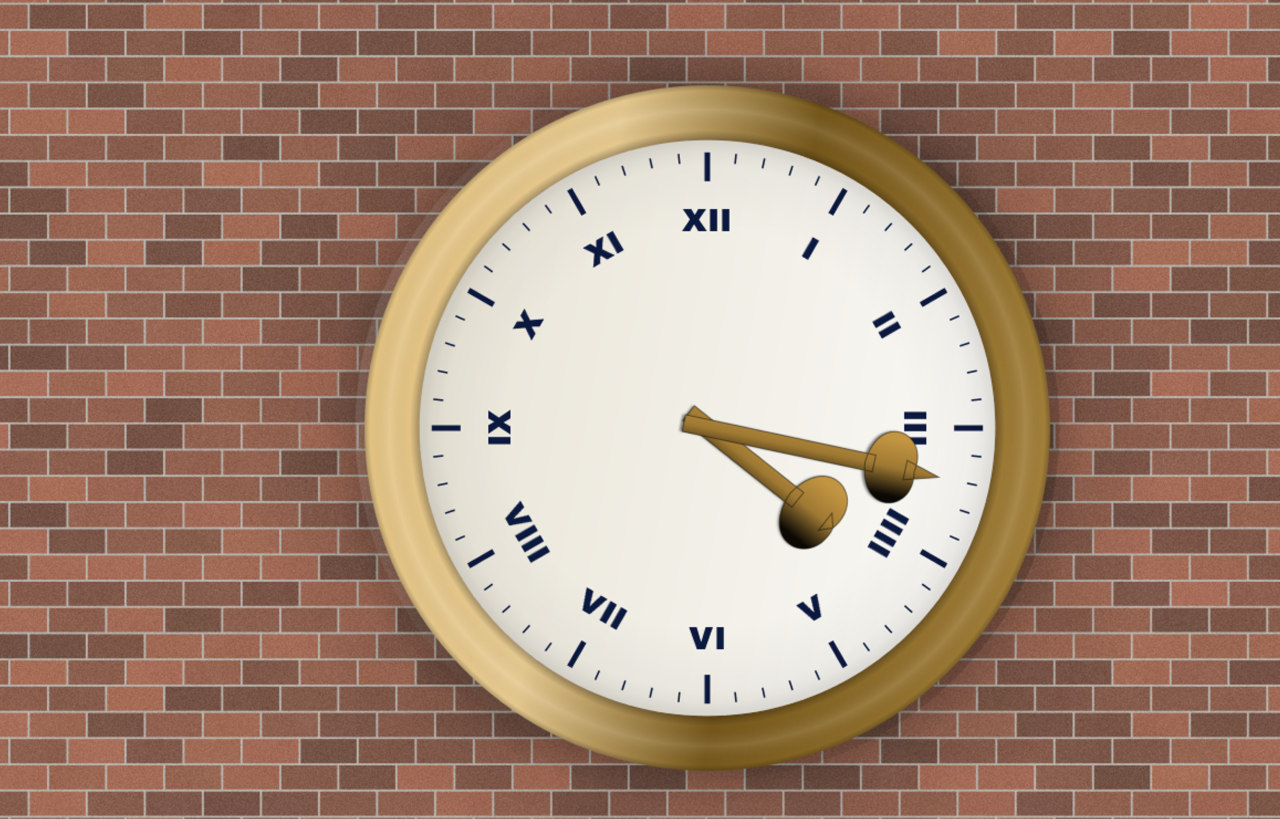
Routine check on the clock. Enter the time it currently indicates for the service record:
4:17
